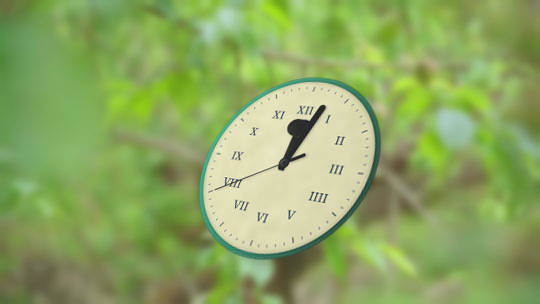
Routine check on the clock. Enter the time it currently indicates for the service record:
12:02:40
